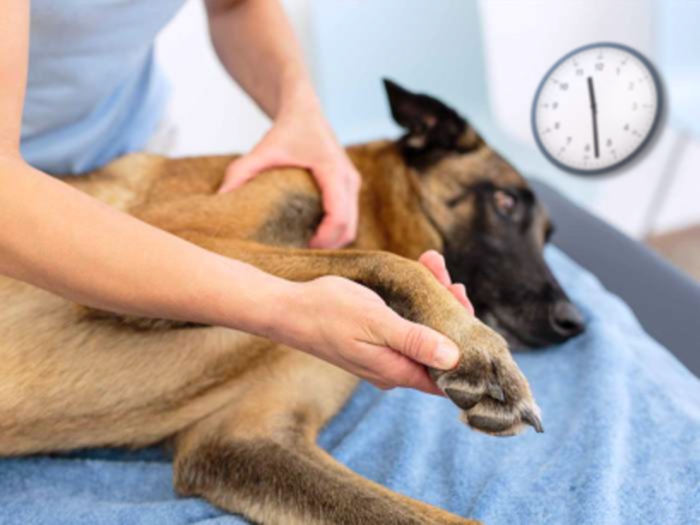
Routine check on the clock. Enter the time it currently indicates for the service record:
11:28
